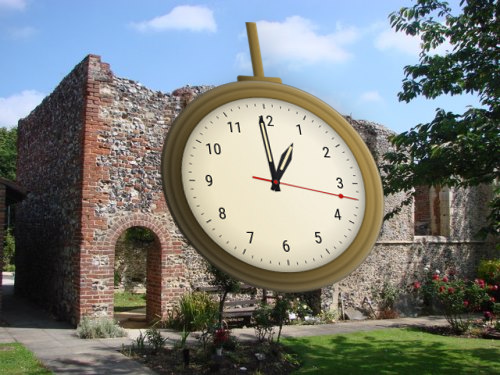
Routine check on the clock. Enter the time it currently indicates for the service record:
12:59:17
